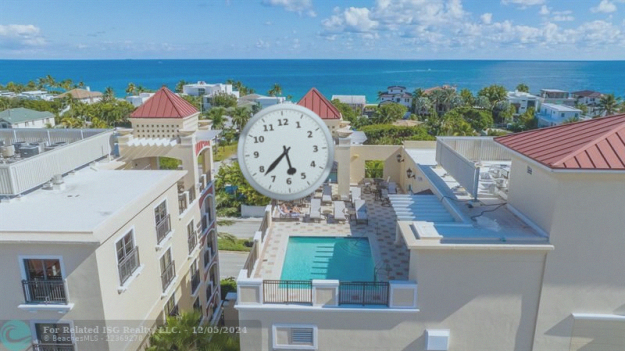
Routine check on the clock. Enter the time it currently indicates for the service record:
5:38
